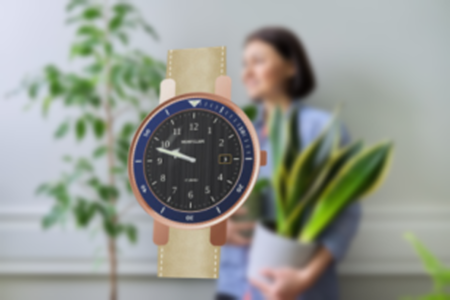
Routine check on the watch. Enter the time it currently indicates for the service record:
9:48
